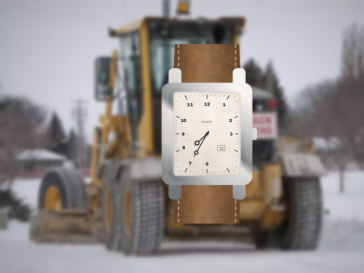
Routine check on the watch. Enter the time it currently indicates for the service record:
7:35
